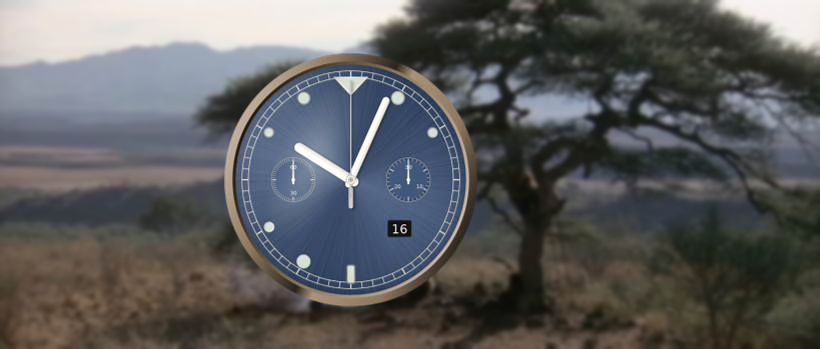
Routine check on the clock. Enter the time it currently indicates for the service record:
10:04
